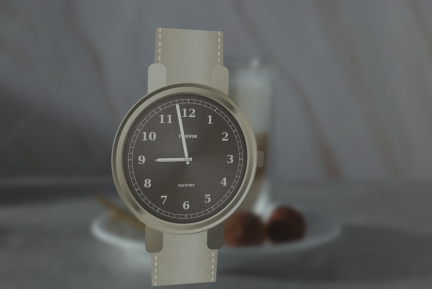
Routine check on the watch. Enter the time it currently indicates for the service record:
8:58
